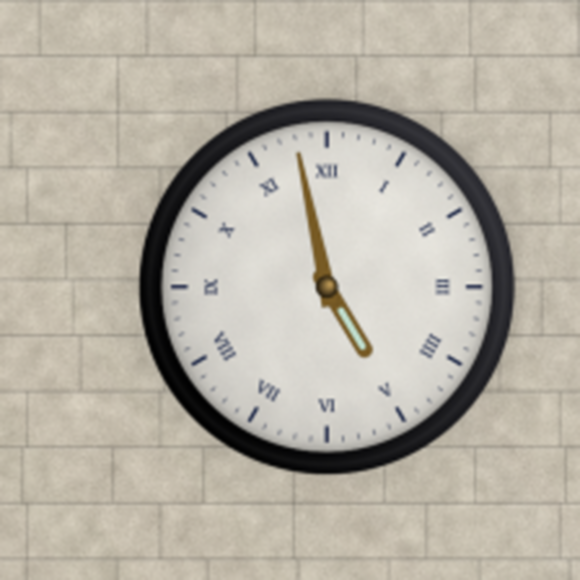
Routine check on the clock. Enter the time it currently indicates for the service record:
4:58
